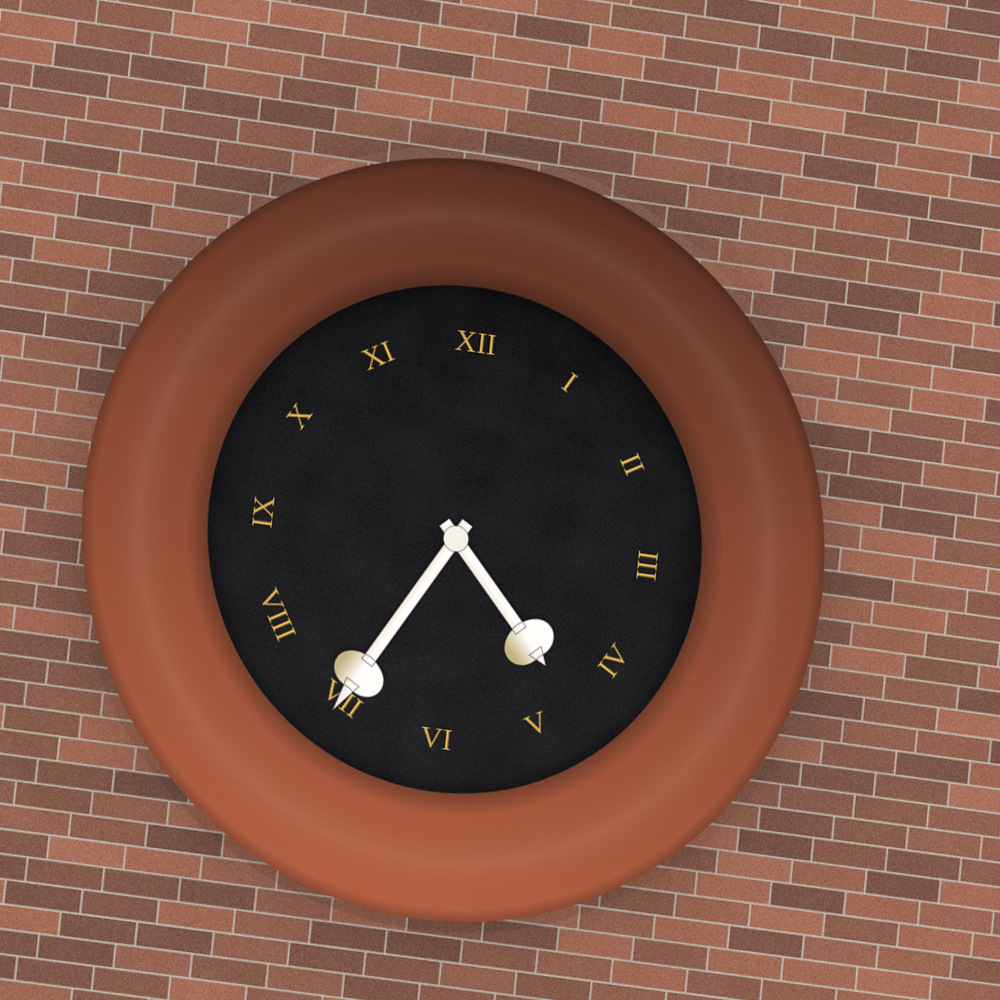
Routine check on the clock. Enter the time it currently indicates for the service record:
4:35
